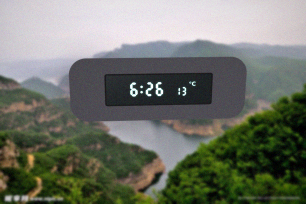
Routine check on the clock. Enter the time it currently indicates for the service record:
6:26
